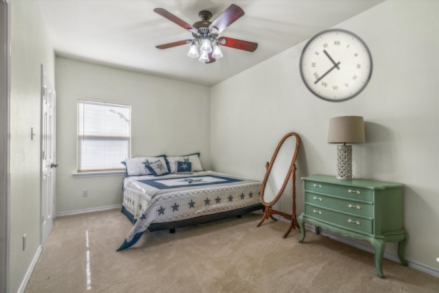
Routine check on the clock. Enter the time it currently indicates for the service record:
10:38
